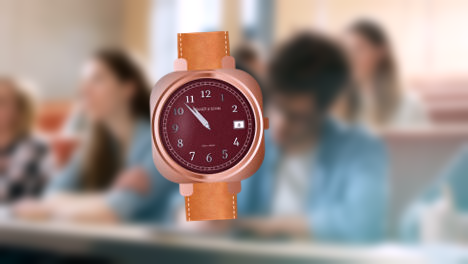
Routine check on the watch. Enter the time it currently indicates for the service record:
10:53
